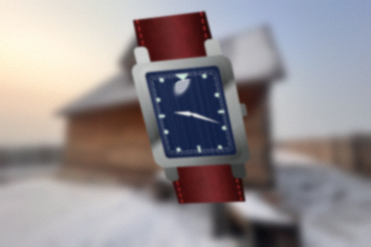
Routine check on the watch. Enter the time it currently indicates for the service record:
9:19
